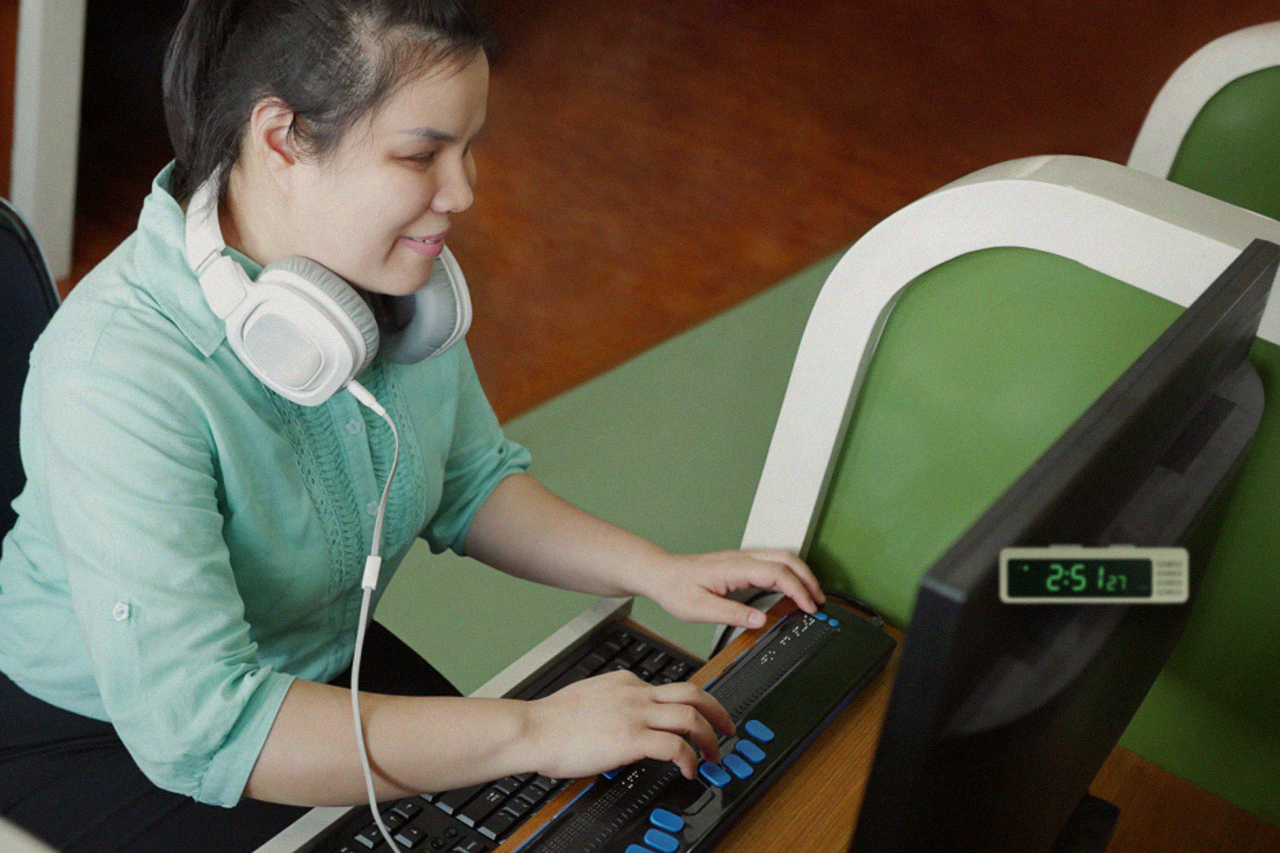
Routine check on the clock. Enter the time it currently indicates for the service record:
2:51
